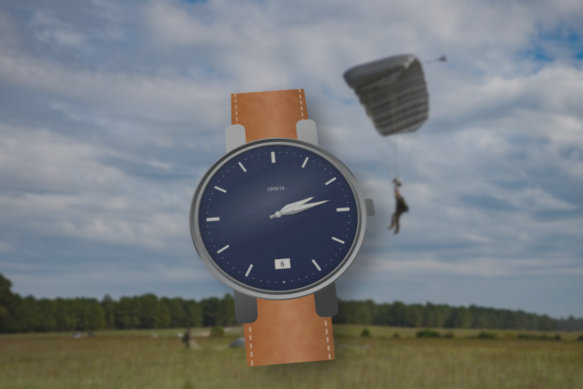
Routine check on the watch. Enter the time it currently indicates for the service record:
2:13
